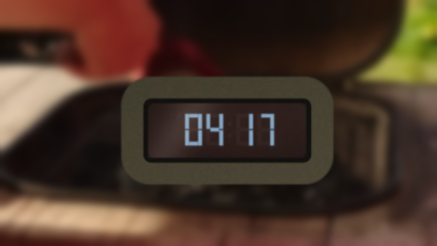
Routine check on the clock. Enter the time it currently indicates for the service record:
4:17
